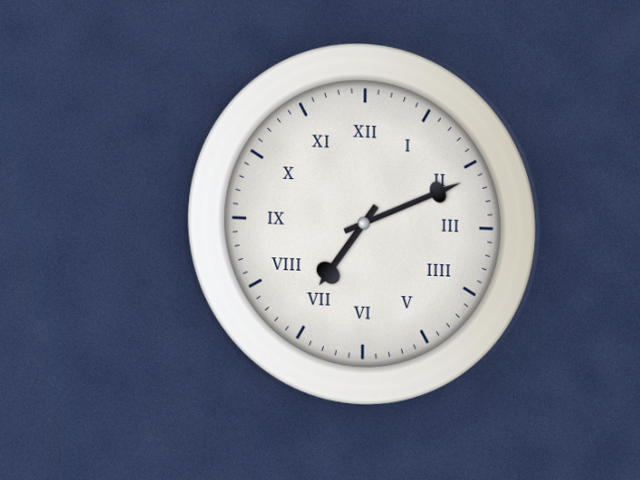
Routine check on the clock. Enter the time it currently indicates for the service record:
7:11
